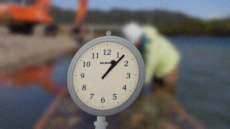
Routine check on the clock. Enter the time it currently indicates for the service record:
1:07
